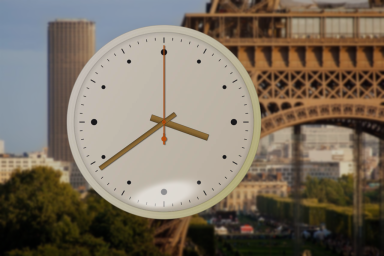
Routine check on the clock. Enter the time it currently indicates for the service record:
3:39:00
